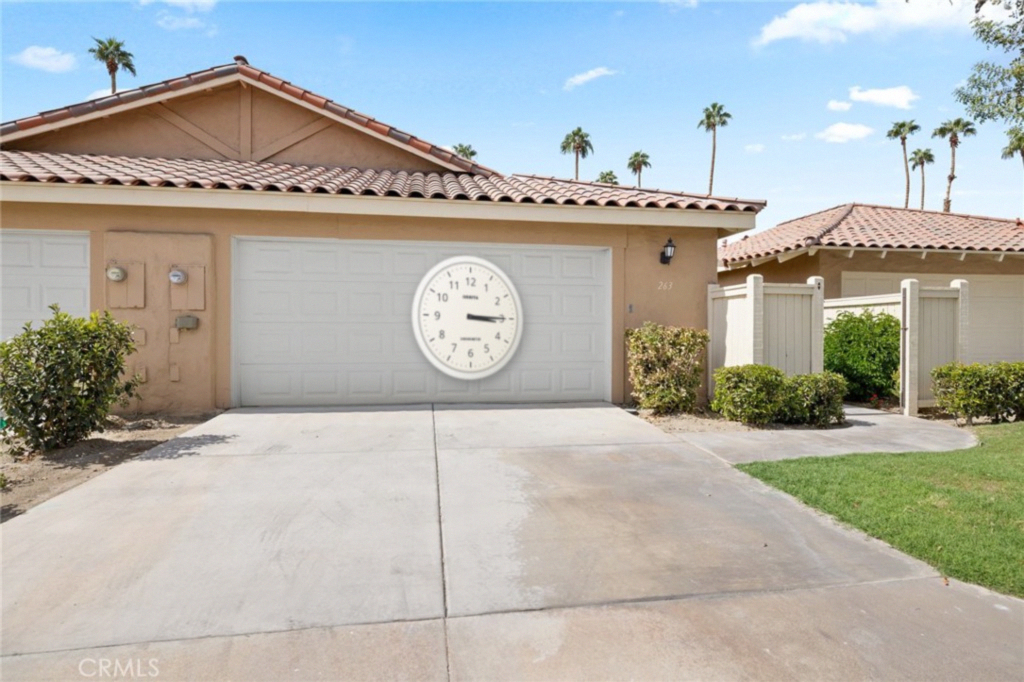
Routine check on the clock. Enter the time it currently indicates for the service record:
3:15
